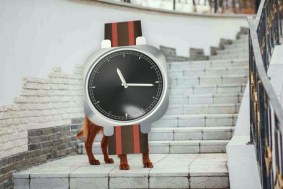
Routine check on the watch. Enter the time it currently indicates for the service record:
11:16
